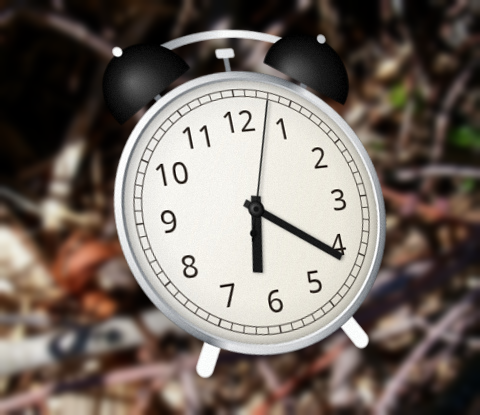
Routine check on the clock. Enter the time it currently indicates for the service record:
6:21:03
